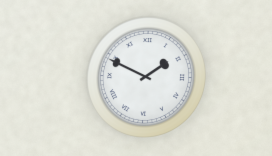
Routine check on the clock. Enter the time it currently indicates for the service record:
1:49
